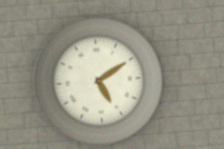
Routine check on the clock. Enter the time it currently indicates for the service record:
5:10
